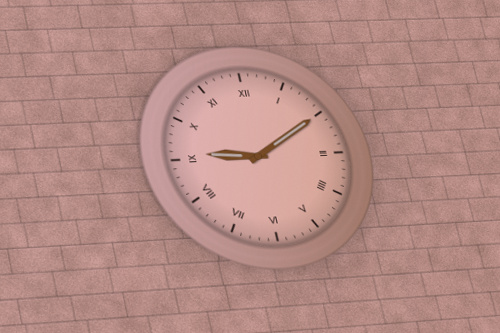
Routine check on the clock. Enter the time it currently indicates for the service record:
9:10
